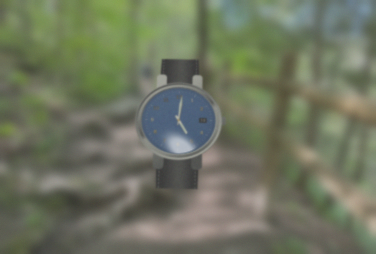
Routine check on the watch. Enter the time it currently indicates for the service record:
5:01
